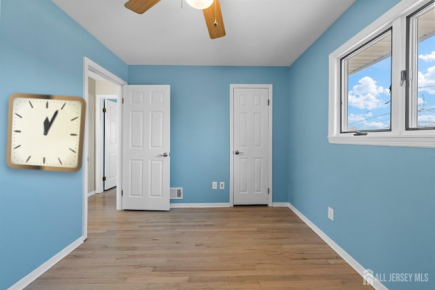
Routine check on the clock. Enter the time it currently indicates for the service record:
12:04
